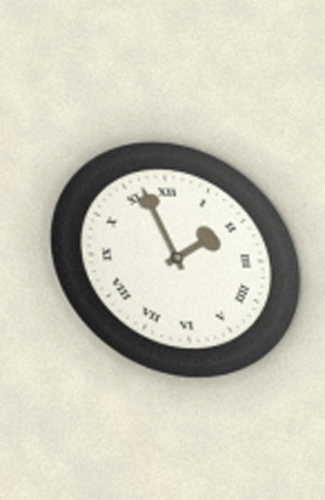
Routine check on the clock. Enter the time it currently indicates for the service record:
1:57
